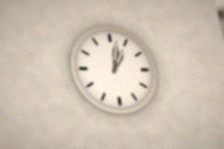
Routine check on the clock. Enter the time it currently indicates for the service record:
1:02
